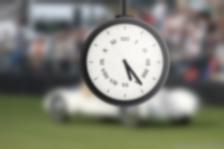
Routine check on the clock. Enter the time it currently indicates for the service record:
5:24
